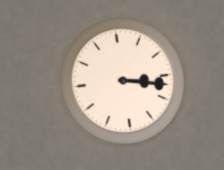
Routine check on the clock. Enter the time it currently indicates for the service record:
3:17
